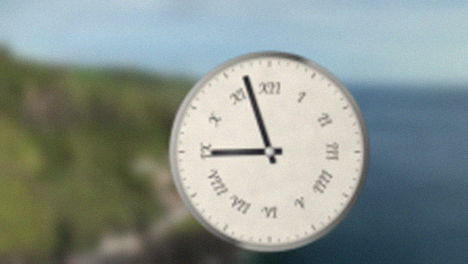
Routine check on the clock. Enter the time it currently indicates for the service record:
8:57
